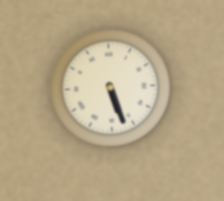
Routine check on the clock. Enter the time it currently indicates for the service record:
5:27
